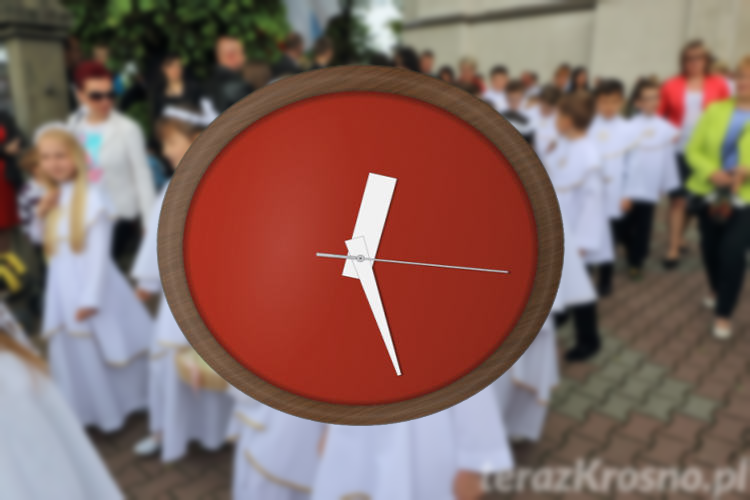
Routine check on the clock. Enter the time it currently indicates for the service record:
12:27:16
